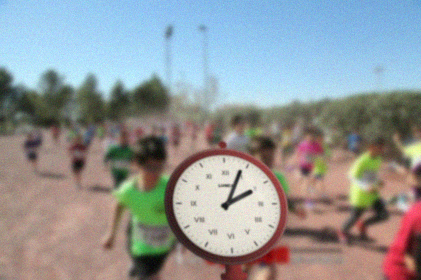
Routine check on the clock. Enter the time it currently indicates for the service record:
2:04
